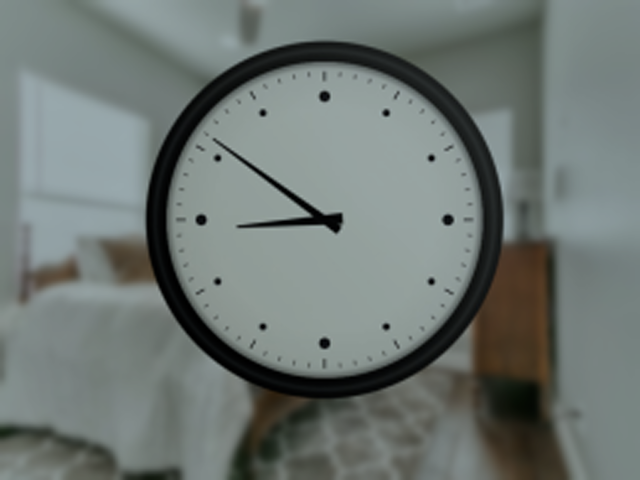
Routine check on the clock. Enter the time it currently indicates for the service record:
8:51
